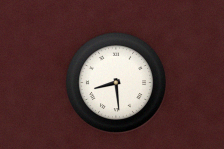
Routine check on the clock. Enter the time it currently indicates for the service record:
8:29
